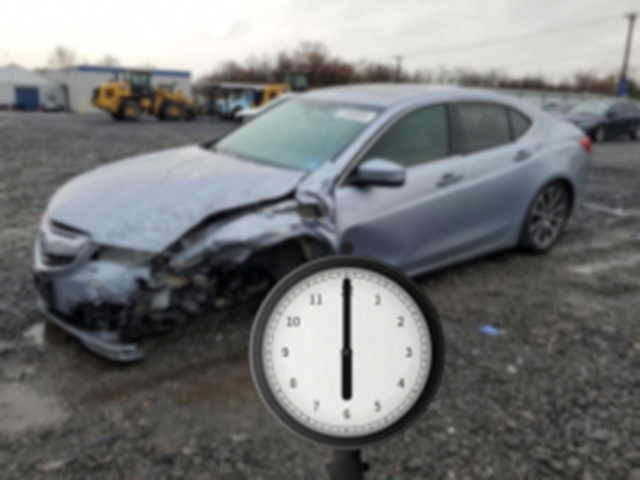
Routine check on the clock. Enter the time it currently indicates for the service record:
6:00
